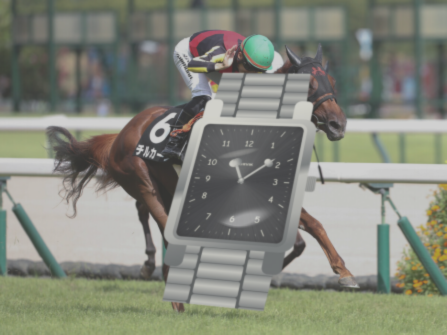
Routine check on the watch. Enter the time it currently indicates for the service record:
11:08
